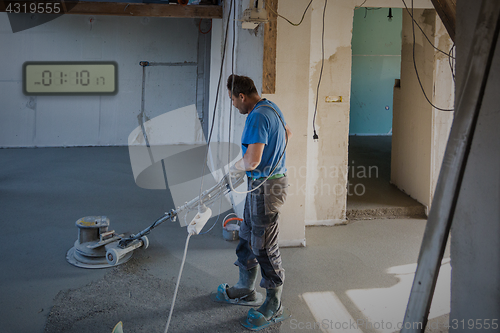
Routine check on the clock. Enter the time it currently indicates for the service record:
1:10
